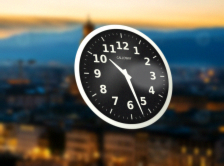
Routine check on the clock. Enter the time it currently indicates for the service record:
10:27
